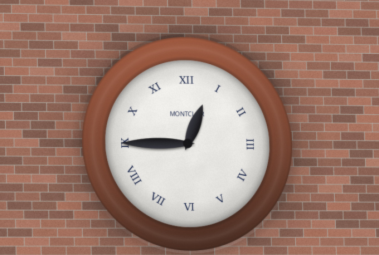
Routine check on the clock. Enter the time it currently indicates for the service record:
12:45
